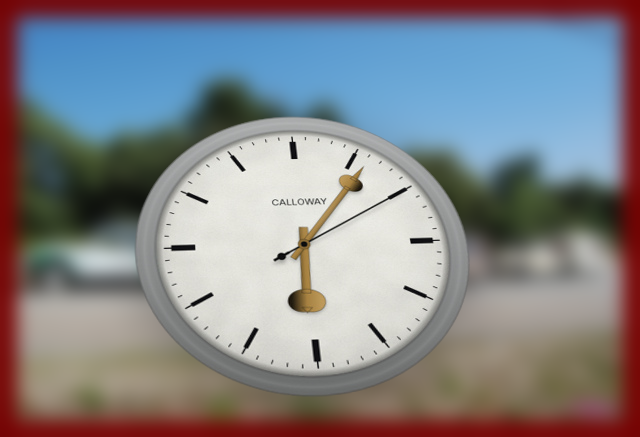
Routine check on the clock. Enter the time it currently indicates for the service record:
6:06:10
